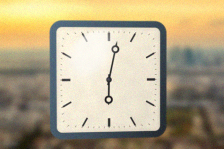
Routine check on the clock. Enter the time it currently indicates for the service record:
6:02
